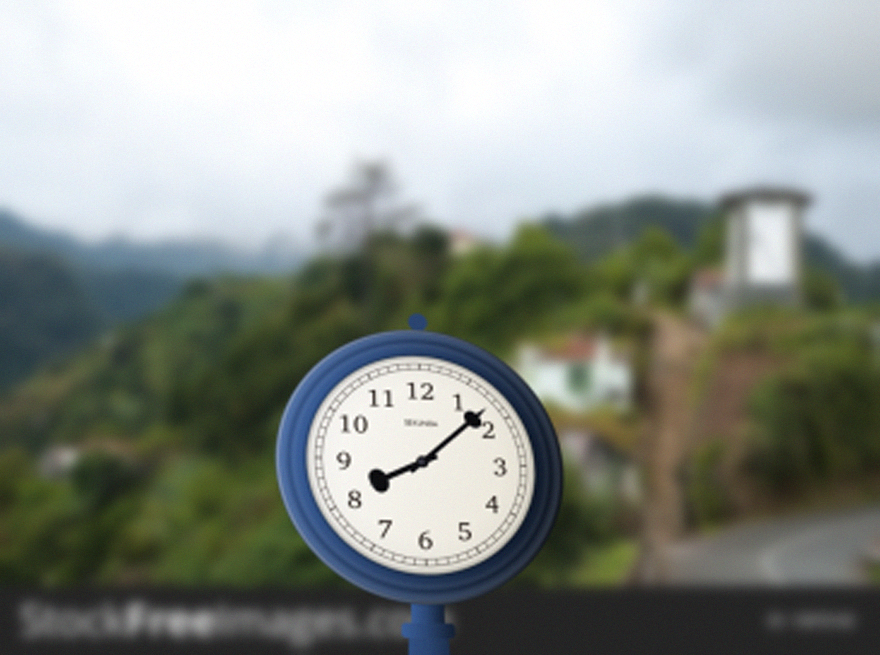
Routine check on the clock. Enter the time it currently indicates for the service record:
8:08
